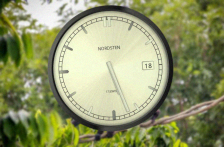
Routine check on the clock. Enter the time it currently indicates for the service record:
5:27
